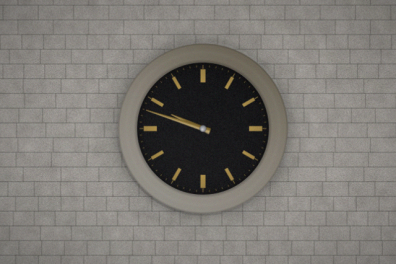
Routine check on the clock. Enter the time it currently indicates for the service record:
9:48
